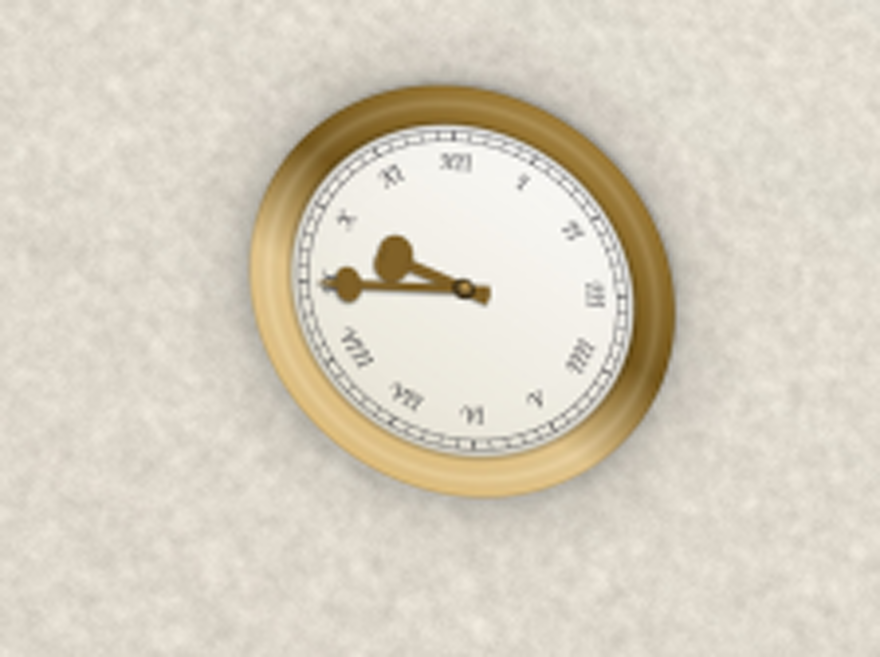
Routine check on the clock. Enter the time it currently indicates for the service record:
9:45
